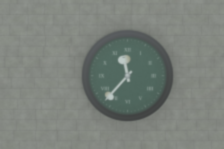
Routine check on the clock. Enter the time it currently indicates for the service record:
11:37
